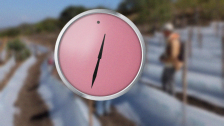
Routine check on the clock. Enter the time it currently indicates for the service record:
12:33
